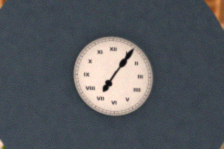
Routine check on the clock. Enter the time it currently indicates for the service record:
7:06
